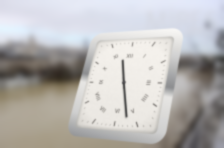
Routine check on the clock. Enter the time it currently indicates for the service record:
11:27
